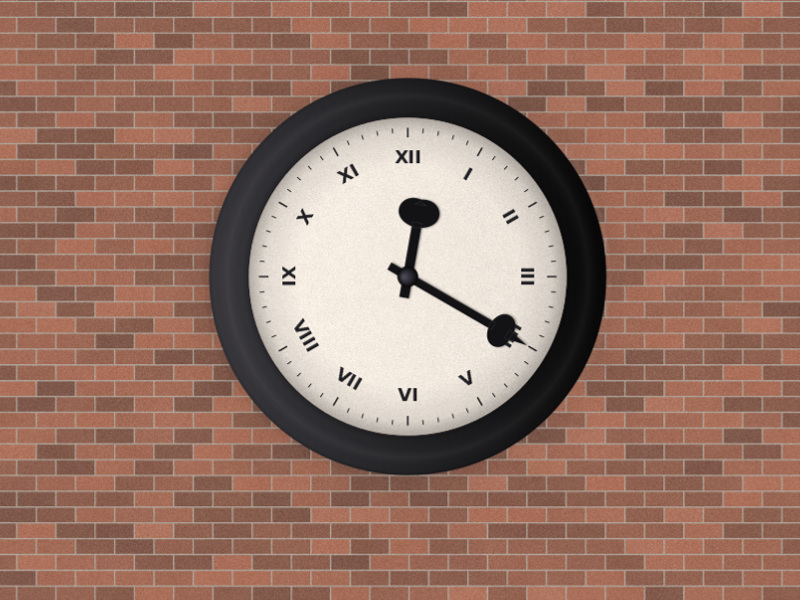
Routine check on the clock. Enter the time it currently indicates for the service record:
12:20
